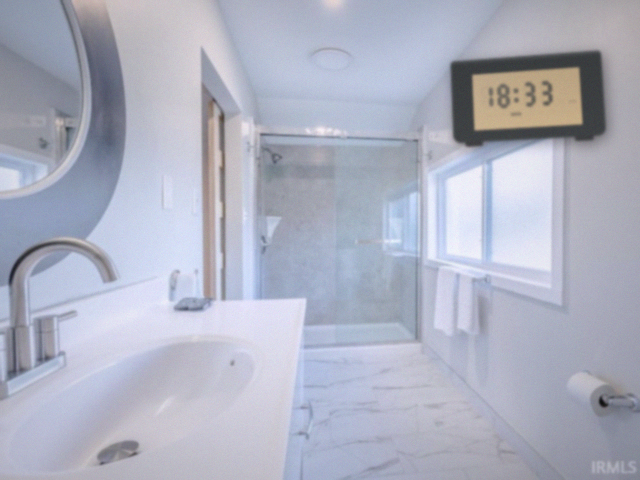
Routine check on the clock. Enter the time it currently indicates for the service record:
18:33
